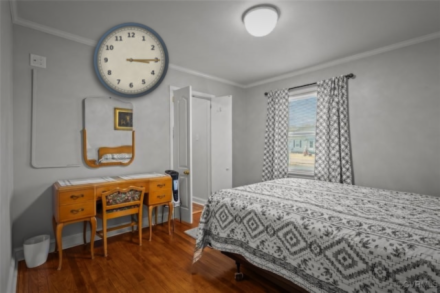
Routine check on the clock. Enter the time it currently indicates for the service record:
3:15
